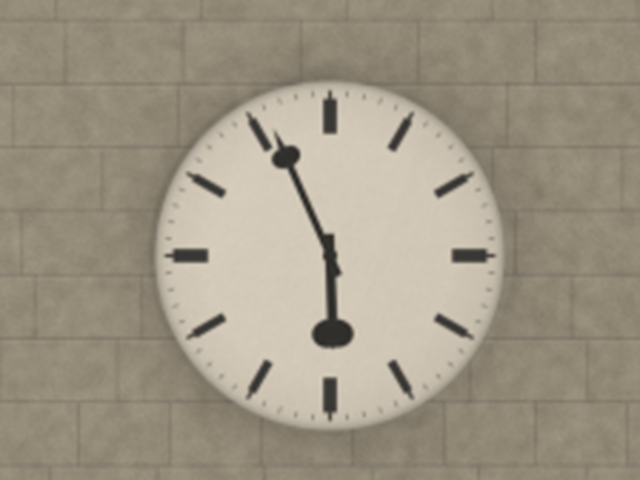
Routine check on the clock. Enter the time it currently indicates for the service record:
5:56
